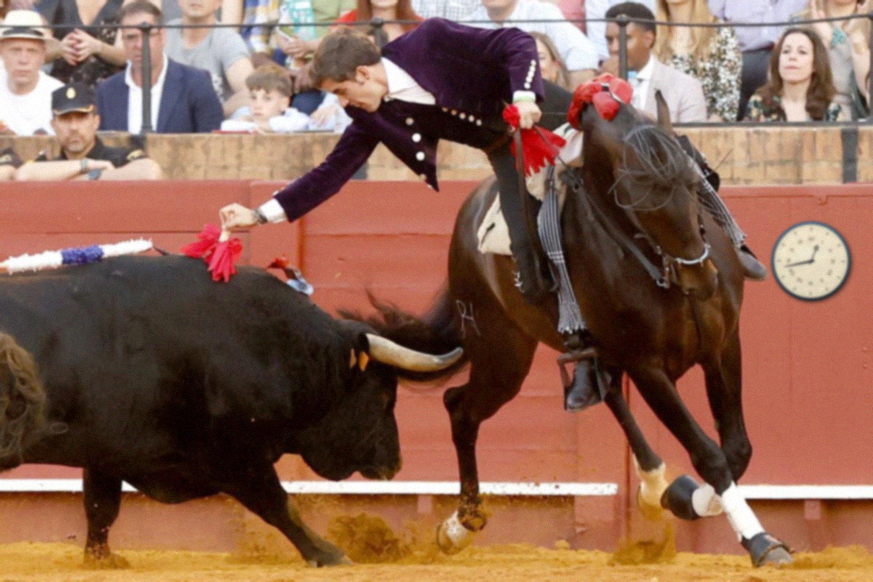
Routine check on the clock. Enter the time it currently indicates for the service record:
12:43
